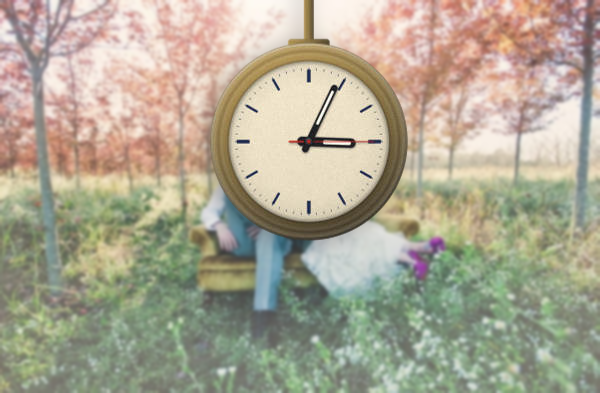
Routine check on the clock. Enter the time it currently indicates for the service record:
3:04:15
